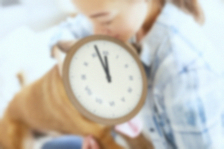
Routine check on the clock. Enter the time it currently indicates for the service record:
11:57
